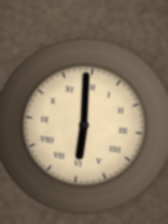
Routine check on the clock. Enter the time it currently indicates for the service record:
5:59
